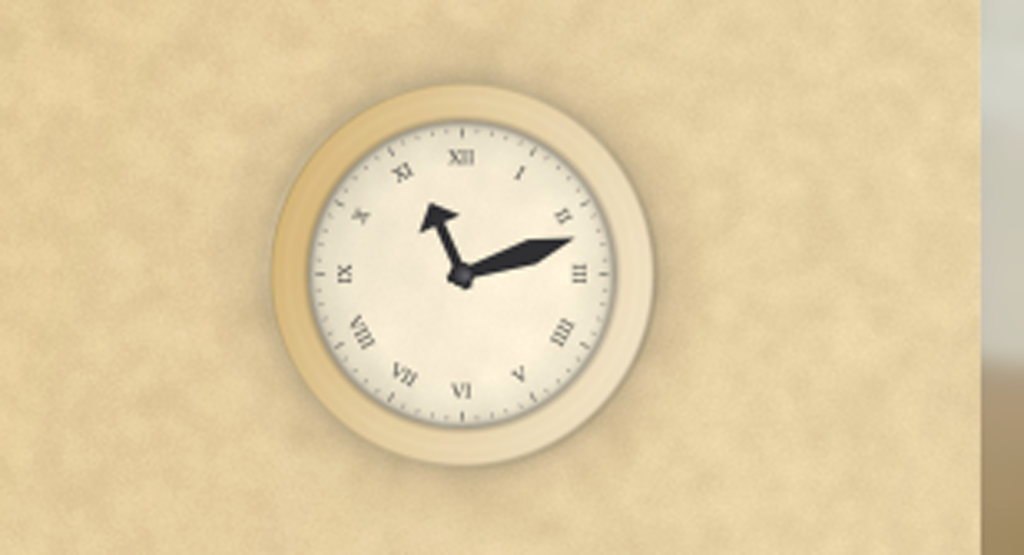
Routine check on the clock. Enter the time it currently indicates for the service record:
11:12
